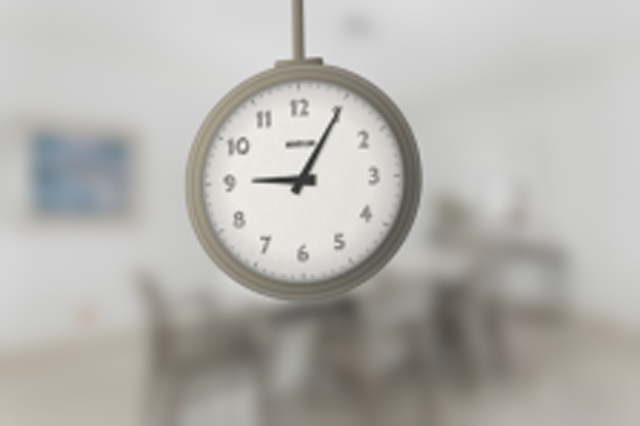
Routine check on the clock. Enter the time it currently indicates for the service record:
9:05
